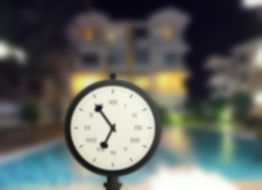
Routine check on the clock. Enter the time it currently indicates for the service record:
6:54
